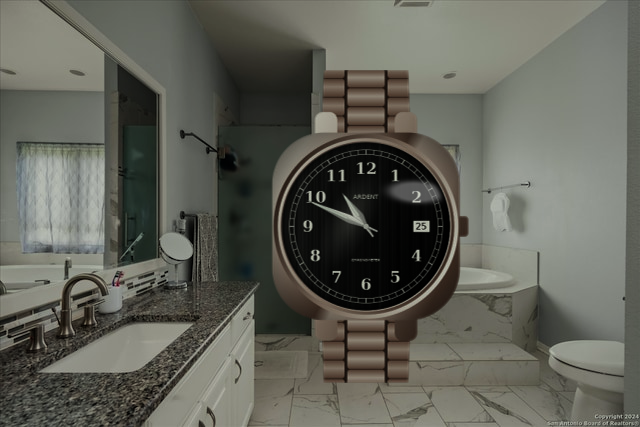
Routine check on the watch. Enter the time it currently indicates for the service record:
10:49
